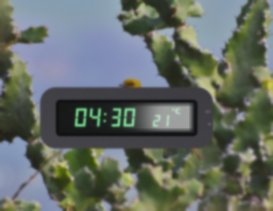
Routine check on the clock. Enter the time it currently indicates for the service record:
4:30
